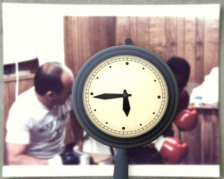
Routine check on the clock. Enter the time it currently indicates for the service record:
5:44
